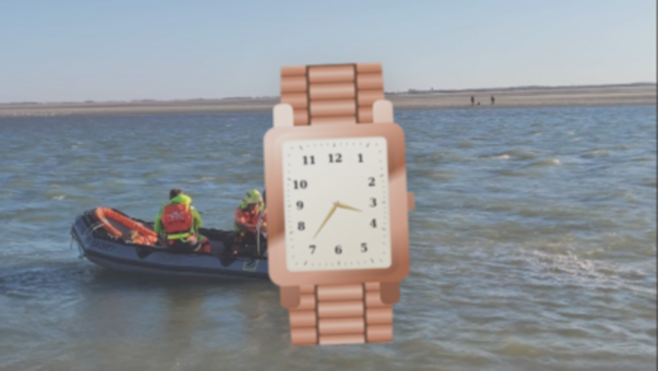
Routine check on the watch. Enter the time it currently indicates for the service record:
3:36
